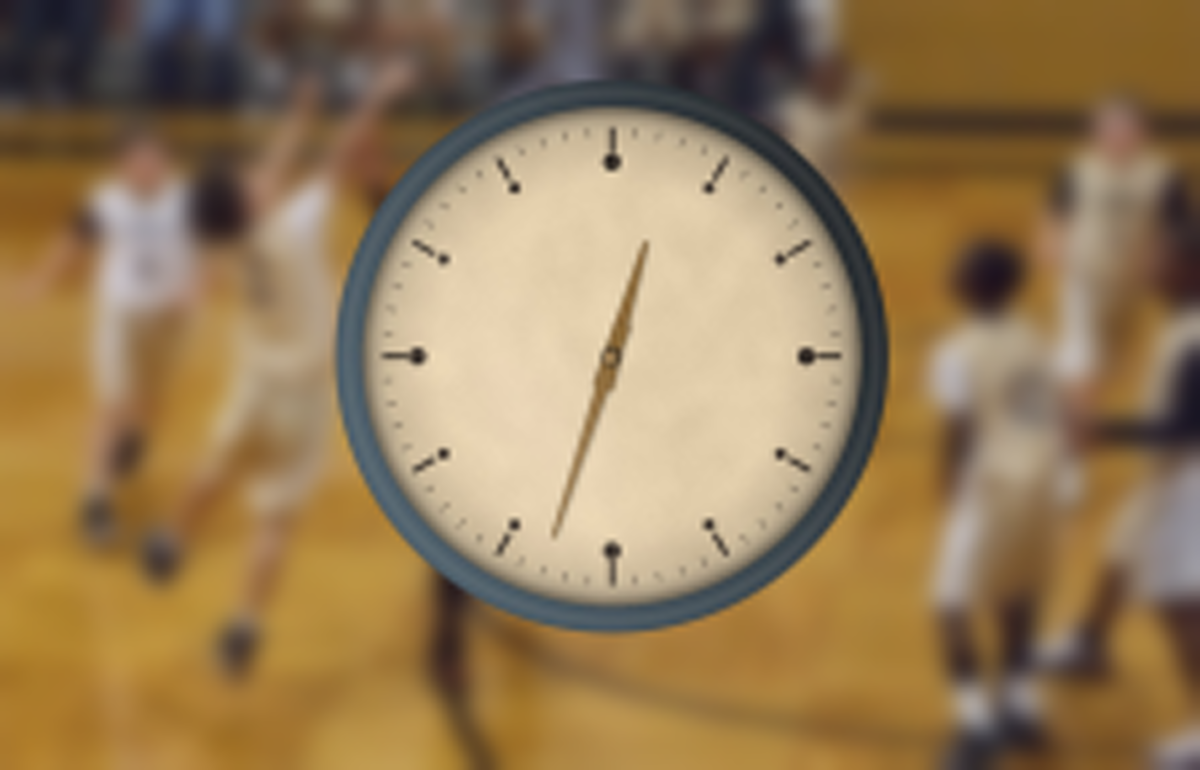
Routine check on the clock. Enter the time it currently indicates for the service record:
12:33
